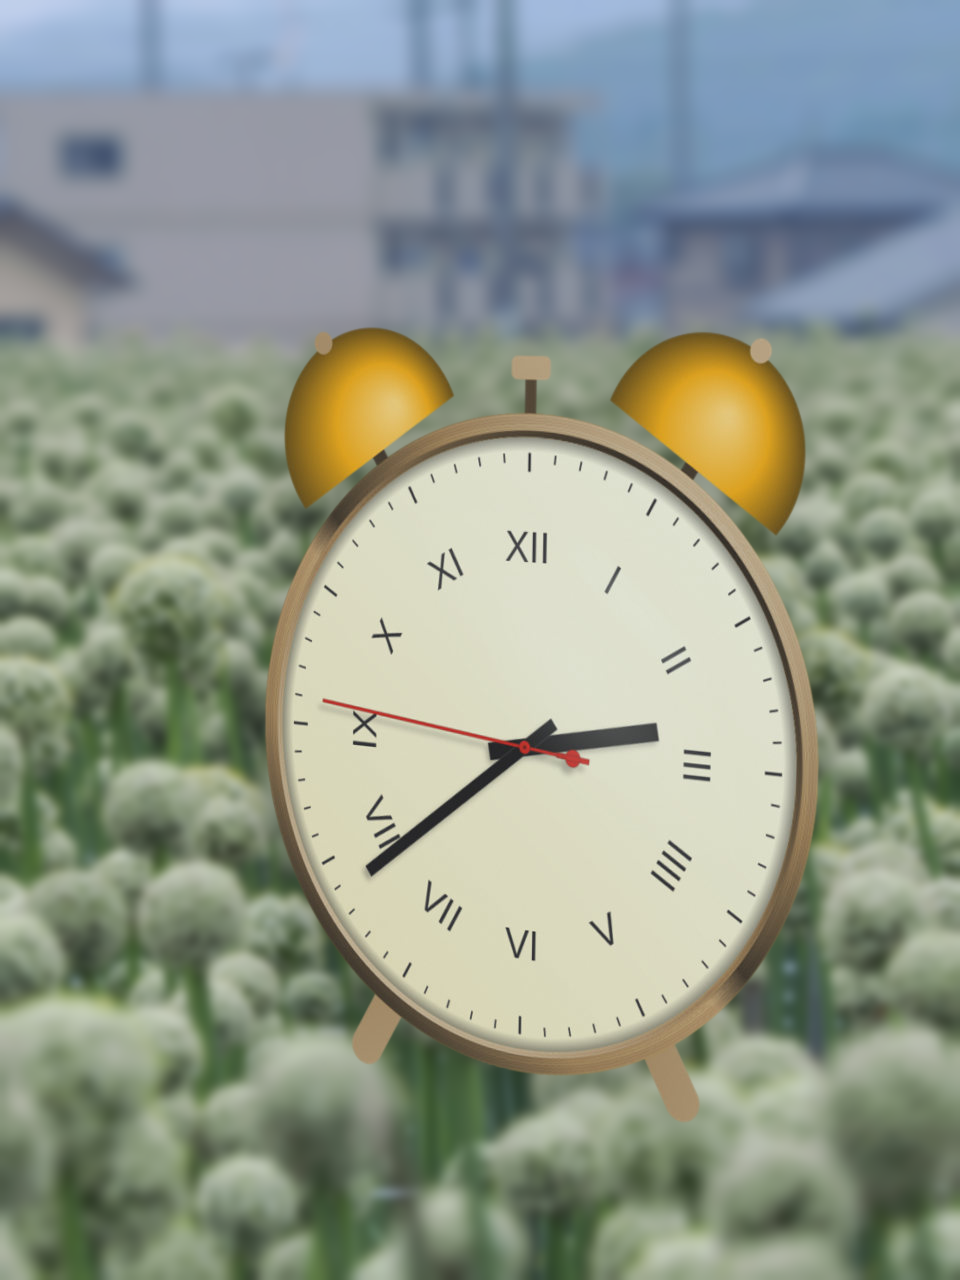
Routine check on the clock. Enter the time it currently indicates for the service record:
2:38:46
